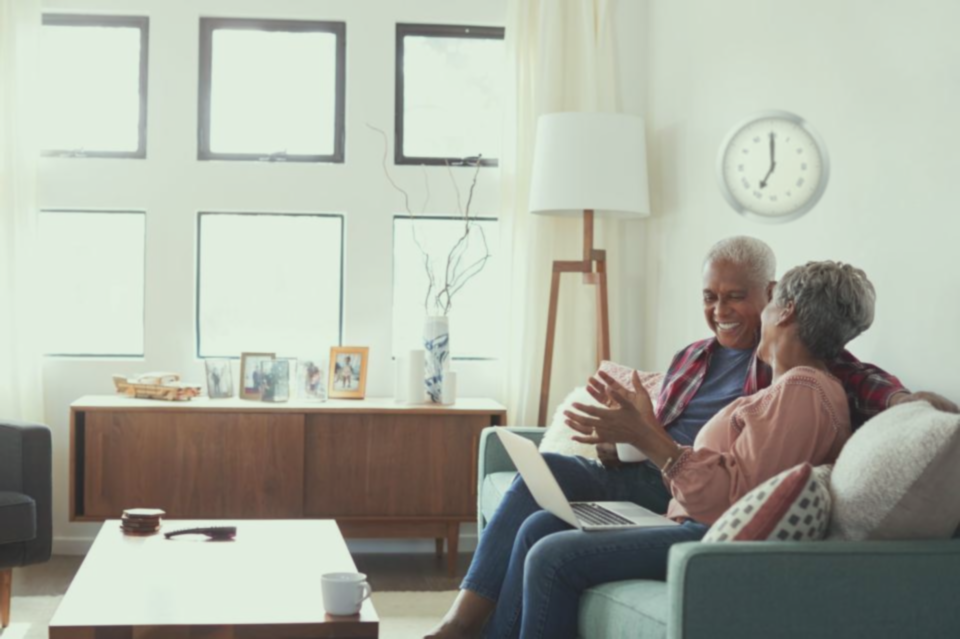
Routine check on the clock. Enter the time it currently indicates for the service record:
7:00
